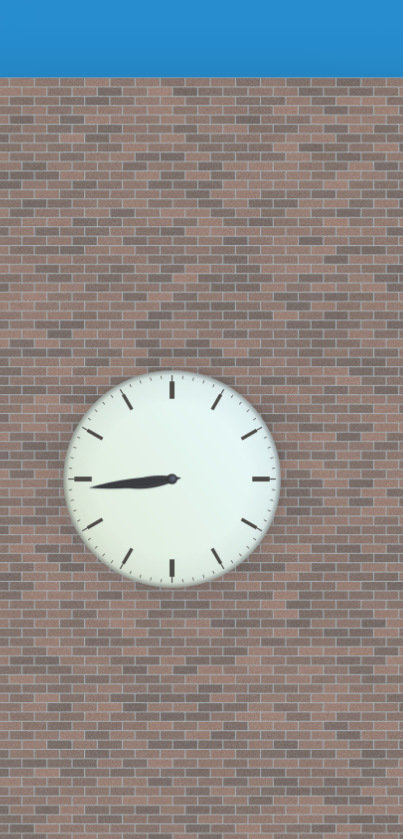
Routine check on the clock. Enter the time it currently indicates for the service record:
8:44
